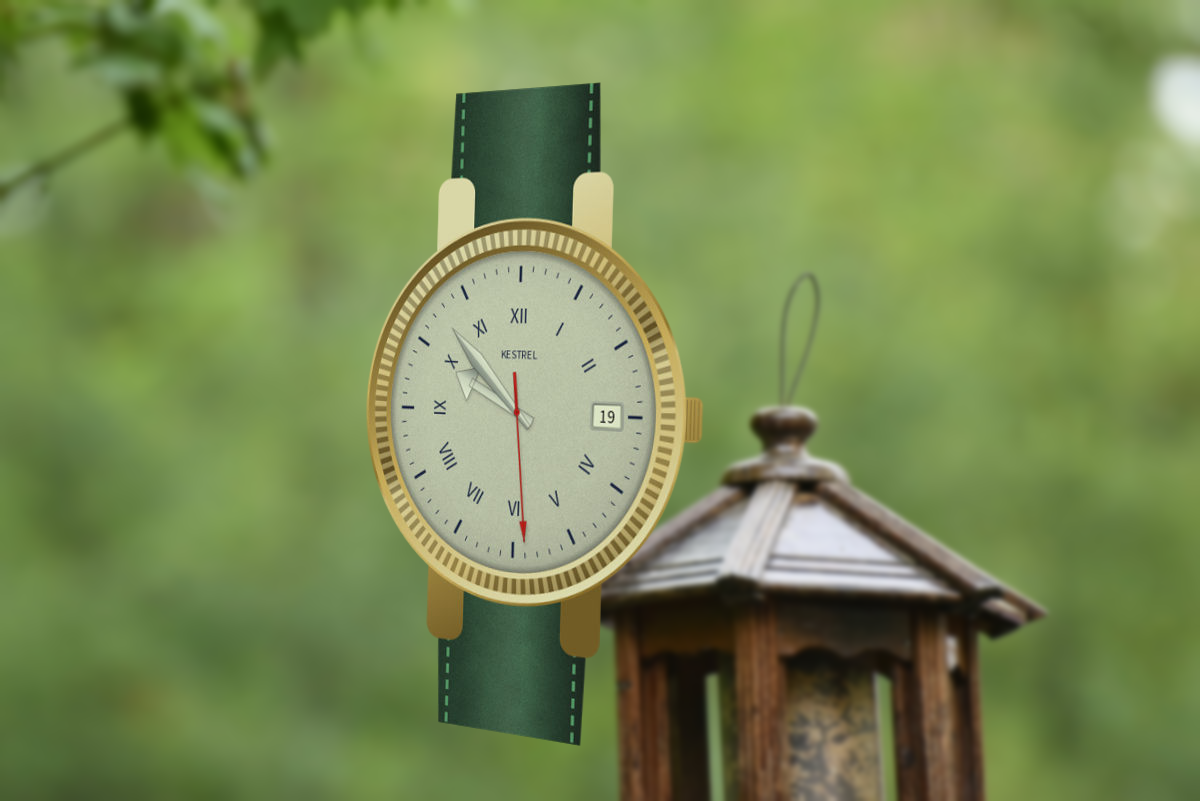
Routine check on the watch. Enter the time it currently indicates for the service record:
9:52:29
